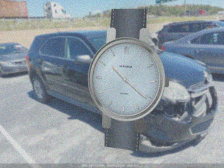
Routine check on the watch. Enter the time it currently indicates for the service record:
10:21
